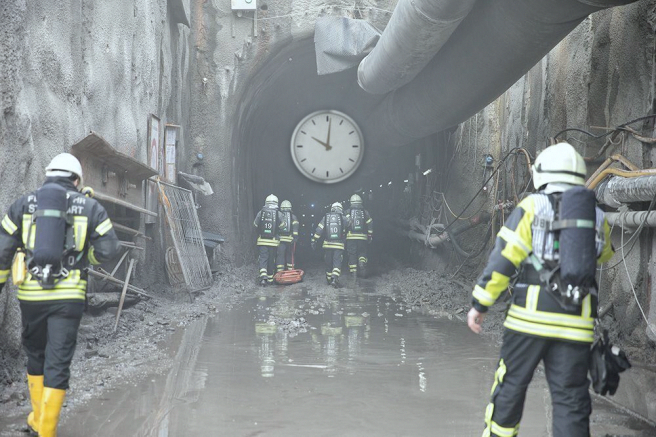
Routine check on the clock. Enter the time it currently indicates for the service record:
10:01
